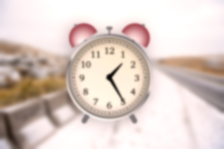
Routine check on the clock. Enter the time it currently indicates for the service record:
1:25
